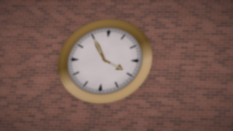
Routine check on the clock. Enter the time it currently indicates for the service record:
3:55
